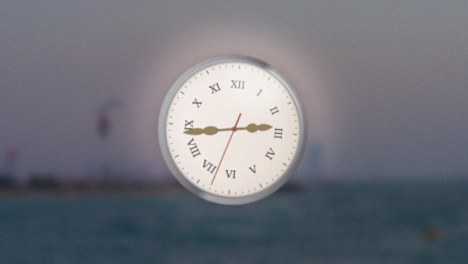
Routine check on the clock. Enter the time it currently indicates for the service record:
2:43:33
